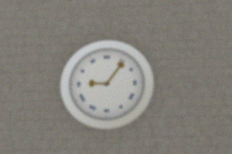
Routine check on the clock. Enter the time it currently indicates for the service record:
9:06
